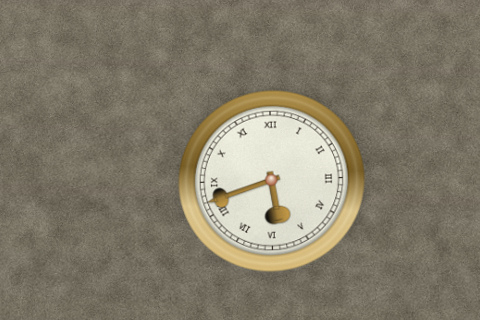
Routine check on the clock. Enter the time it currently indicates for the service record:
5:42
